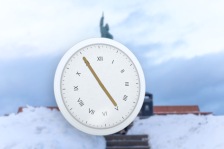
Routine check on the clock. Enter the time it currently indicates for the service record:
4:55
